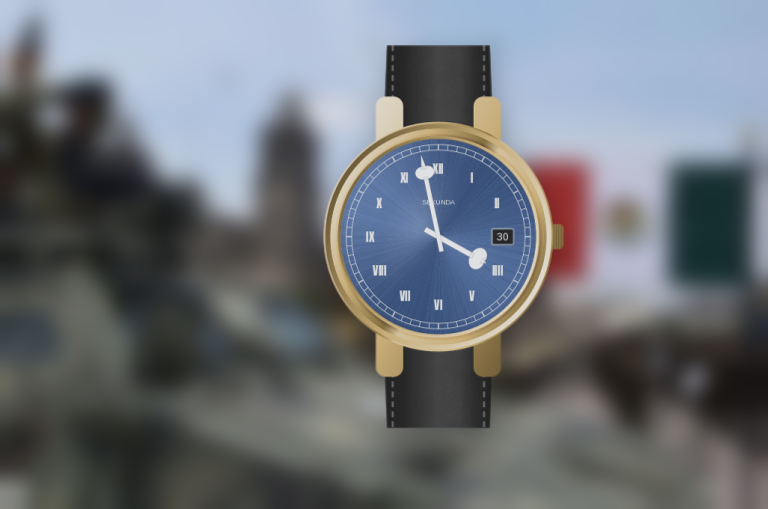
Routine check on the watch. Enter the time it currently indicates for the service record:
3:58
